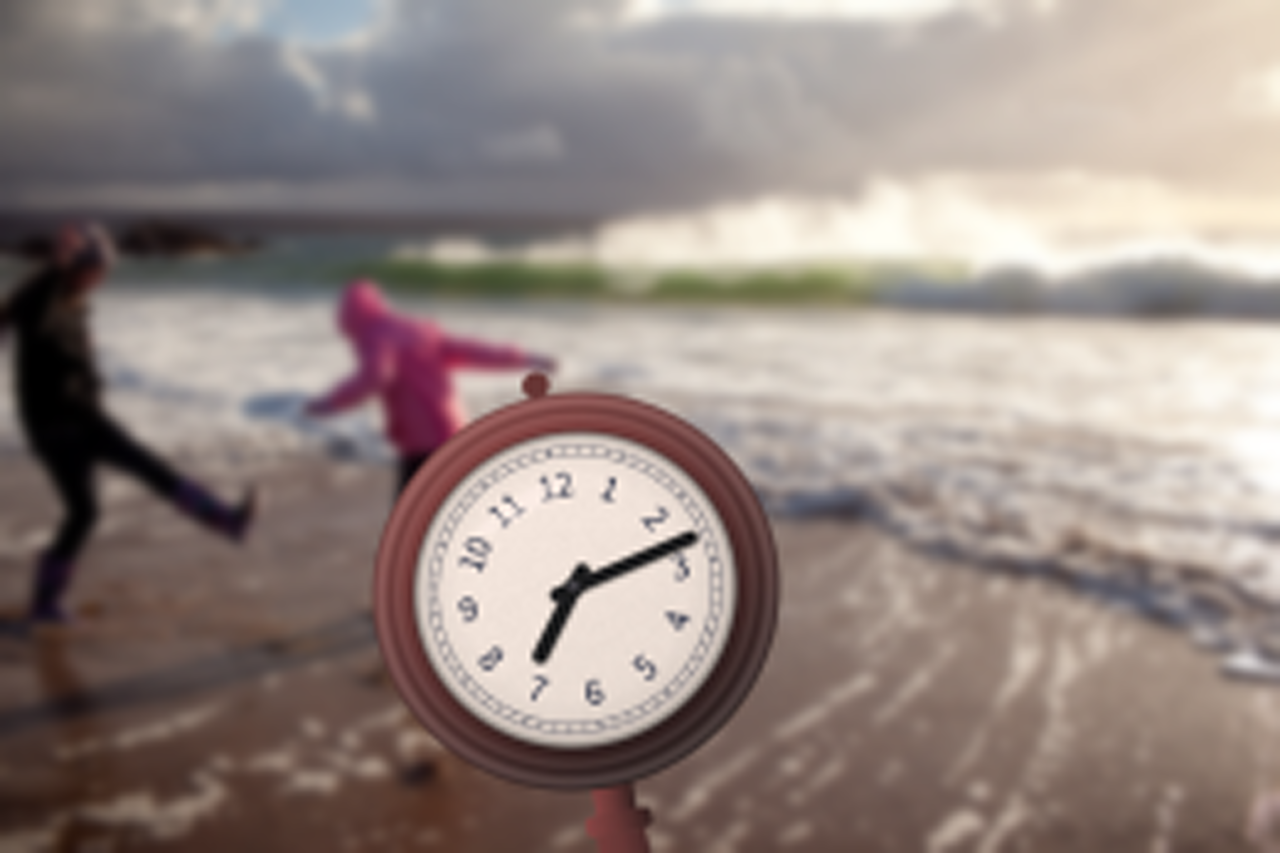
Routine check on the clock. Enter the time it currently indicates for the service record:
7:13
